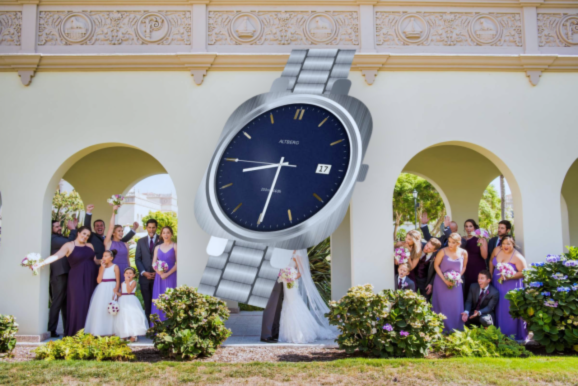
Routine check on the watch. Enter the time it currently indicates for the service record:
8:29:45
